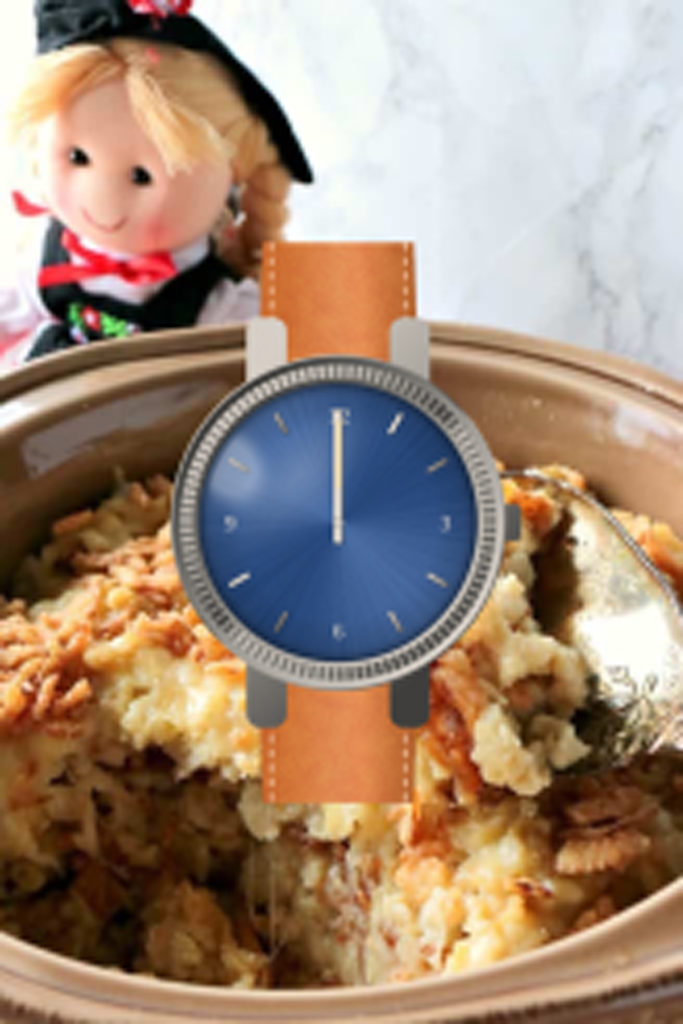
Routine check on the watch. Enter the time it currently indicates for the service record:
12:00
